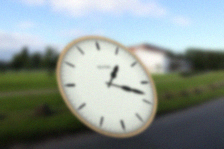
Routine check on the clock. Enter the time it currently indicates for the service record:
1:18
